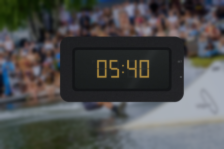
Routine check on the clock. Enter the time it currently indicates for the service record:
5:40
